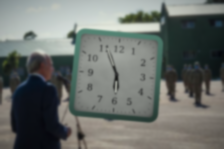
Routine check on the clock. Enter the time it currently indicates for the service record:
5:56
